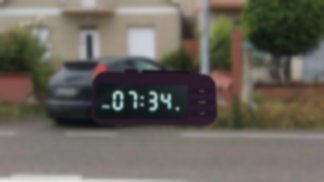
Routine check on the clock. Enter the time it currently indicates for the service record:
7:34
